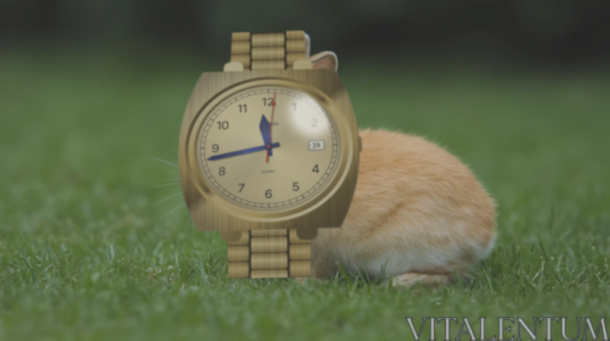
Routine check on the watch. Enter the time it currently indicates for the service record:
11:43:01
